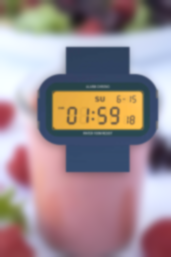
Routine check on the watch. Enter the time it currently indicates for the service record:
1:59
